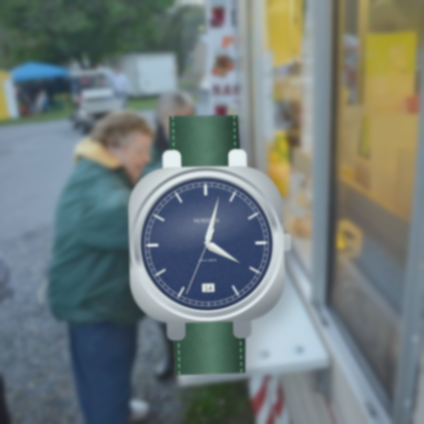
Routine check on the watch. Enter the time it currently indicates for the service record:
4:02:34
